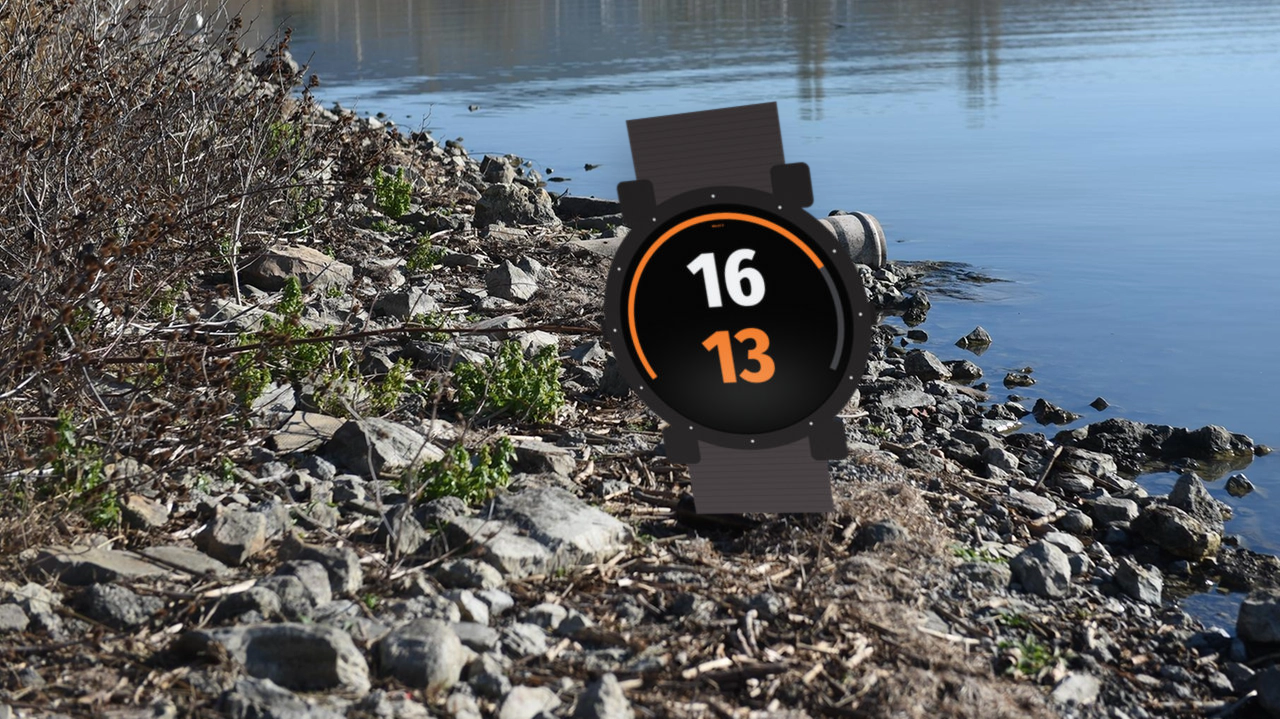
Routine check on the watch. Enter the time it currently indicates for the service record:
16:13
